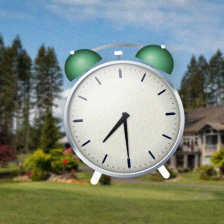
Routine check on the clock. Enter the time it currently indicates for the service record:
7:30
